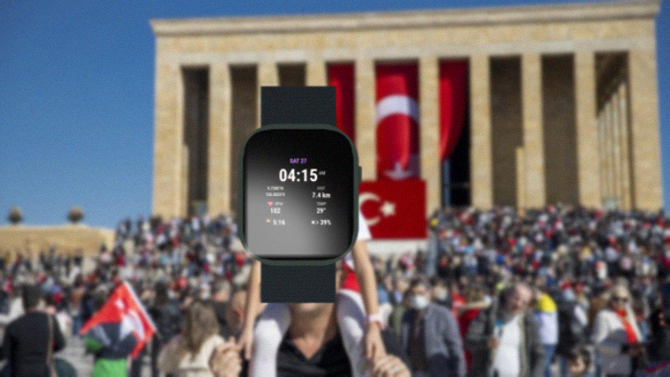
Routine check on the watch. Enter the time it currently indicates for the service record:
4:15
